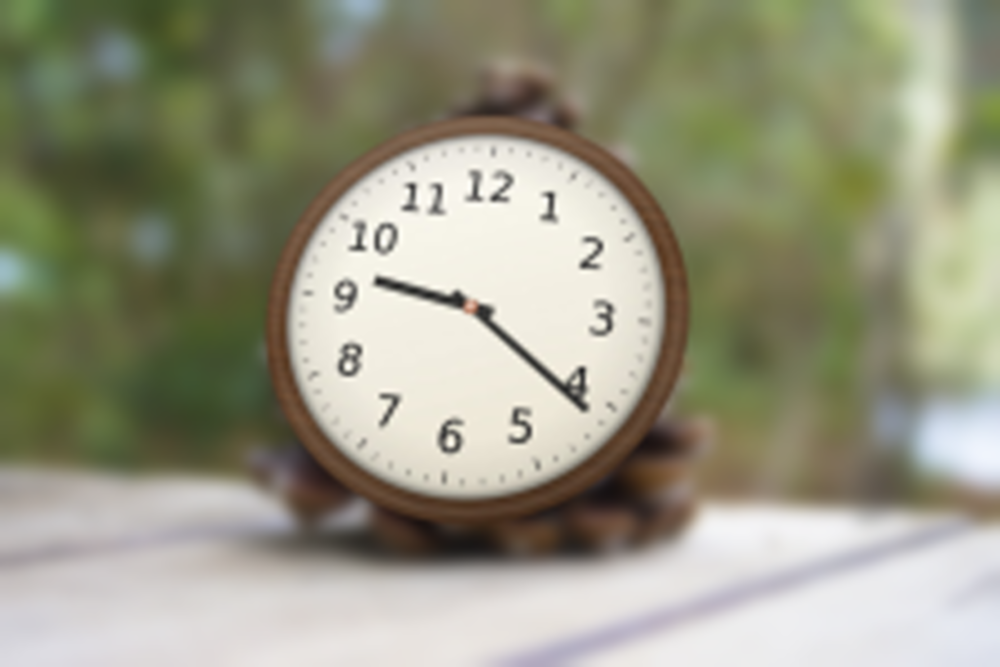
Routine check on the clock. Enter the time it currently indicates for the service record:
9:21
